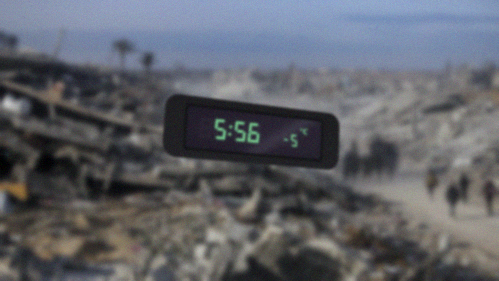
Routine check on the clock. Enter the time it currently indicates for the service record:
5:56
